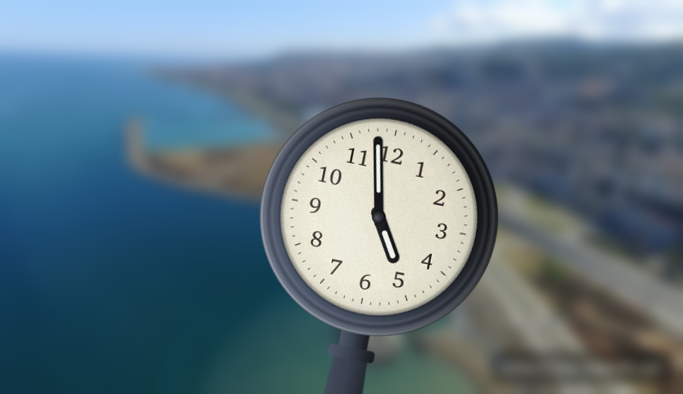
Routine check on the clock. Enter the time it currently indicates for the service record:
4:58
